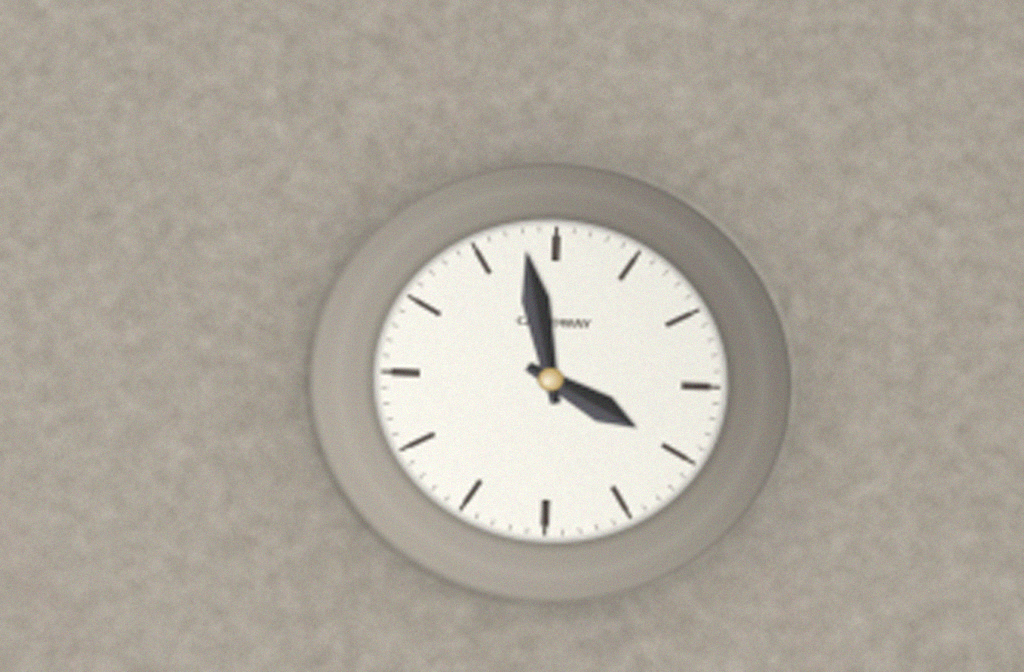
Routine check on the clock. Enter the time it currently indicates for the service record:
3:58
